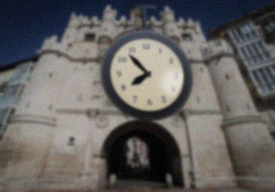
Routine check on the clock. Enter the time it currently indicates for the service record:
7:53
